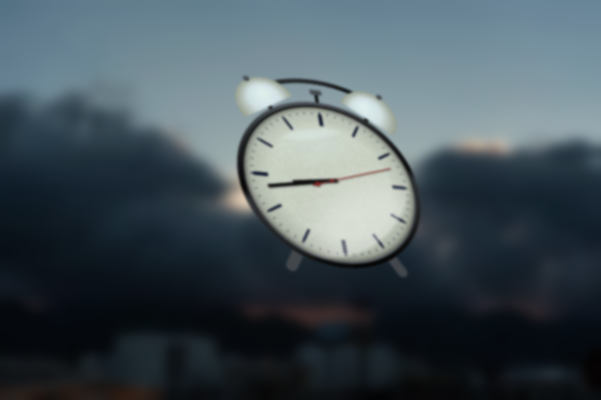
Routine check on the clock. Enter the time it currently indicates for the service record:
8:43:12
